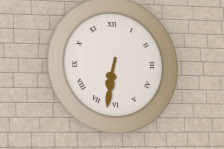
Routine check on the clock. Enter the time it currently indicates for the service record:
6:32
